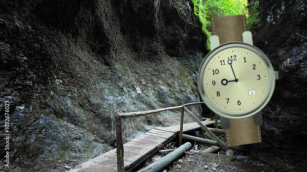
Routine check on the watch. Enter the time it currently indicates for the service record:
8:58
